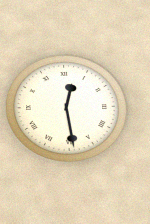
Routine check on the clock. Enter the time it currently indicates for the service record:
12:29
